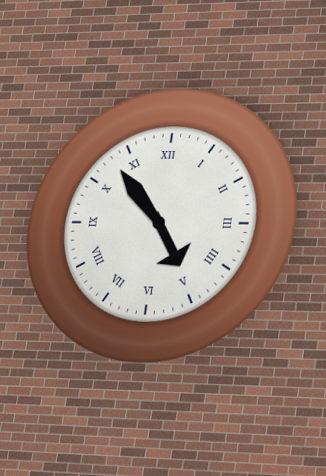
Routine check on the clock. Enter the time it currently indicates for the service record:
4:53
